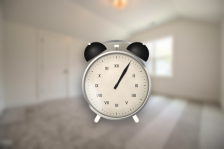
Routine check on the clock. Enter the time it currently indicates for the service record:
1:05
